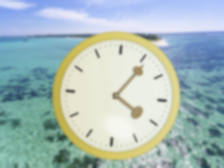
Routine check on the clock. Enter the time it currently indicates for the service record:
4:06
